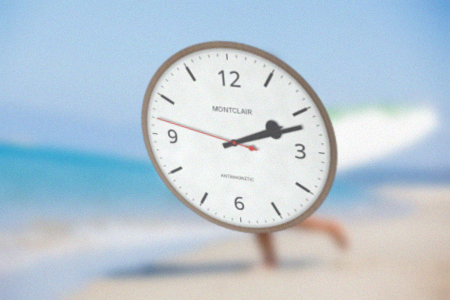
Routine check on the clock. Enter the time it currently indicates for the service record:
2:11:47
